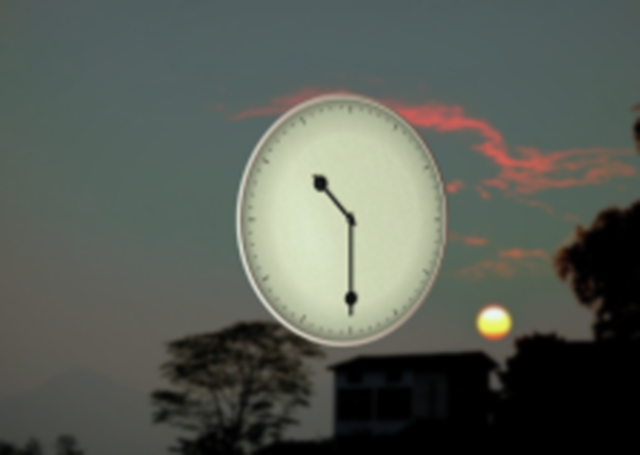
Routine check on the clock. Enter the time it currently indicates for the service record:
10:30
